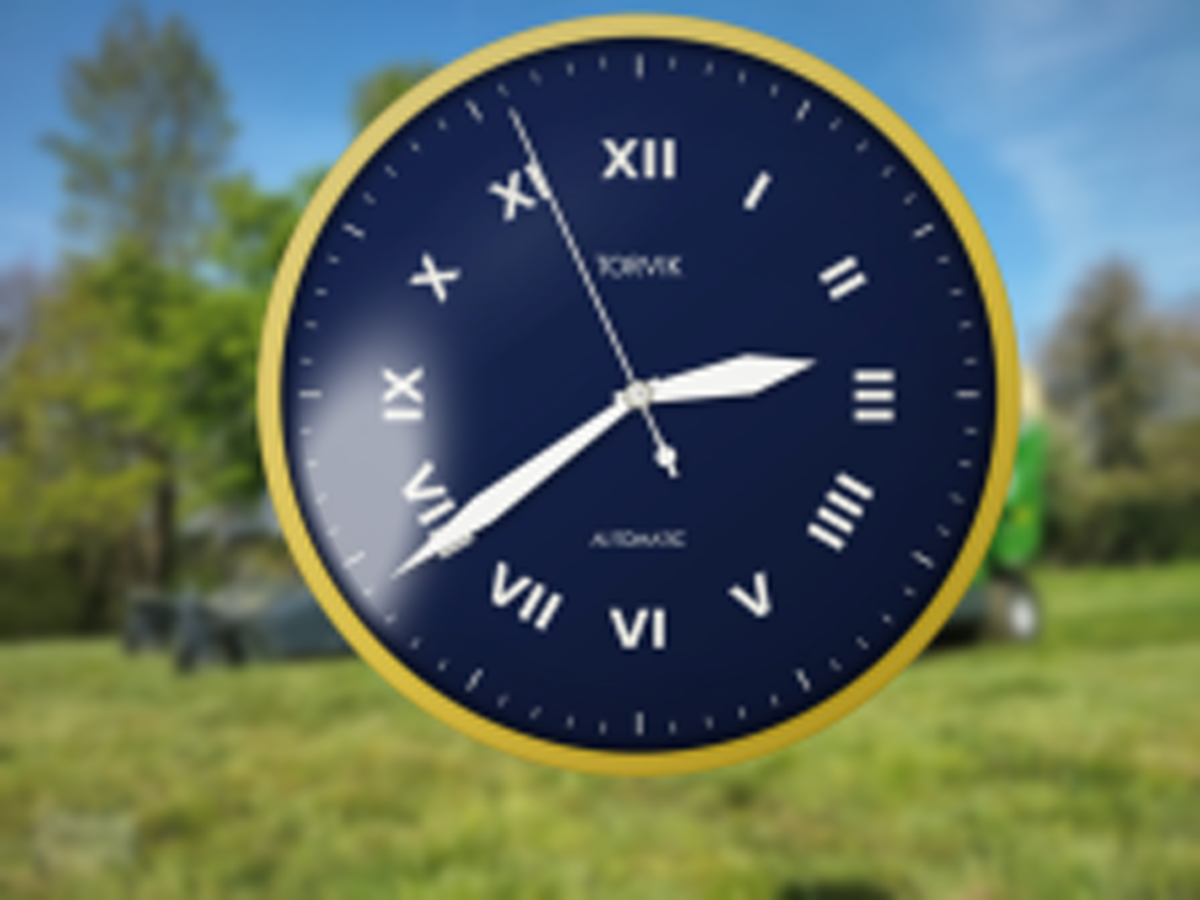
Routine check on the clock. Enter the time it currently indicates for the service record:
2:38:56
